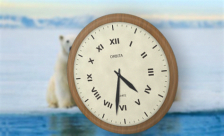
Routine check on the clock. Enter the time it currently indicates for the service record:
4:32
